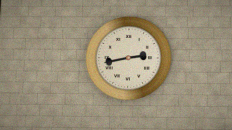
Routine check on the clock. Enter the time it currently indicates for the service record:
2:43
